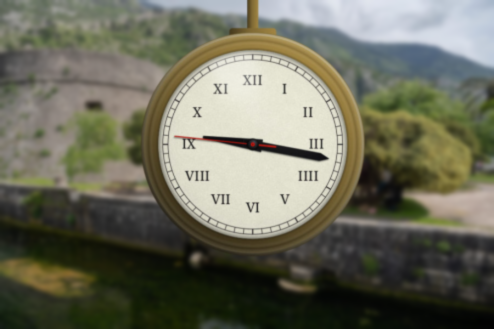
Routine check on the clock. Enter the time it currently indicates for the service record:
9:16:46
